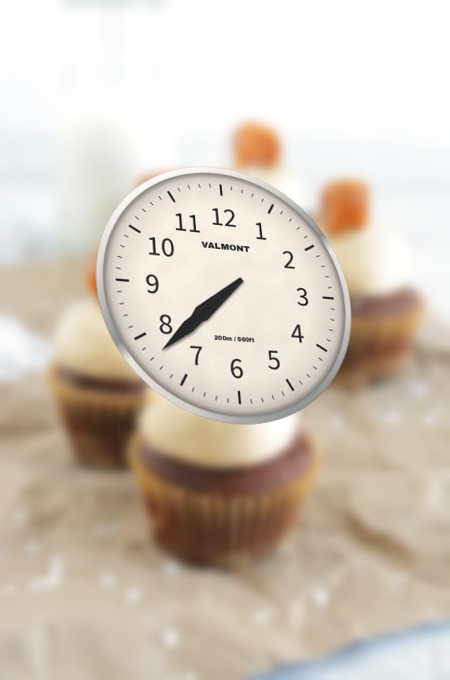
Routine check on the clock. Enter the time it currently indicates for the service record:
7:38
